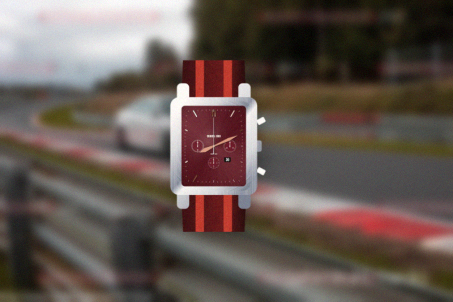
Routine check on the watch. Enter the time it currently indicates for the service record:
8:11
